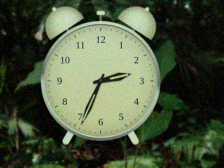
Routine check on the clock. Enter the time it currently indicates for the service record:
2:34
